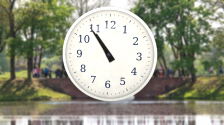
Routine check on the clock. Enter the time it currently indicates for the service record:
10:54
